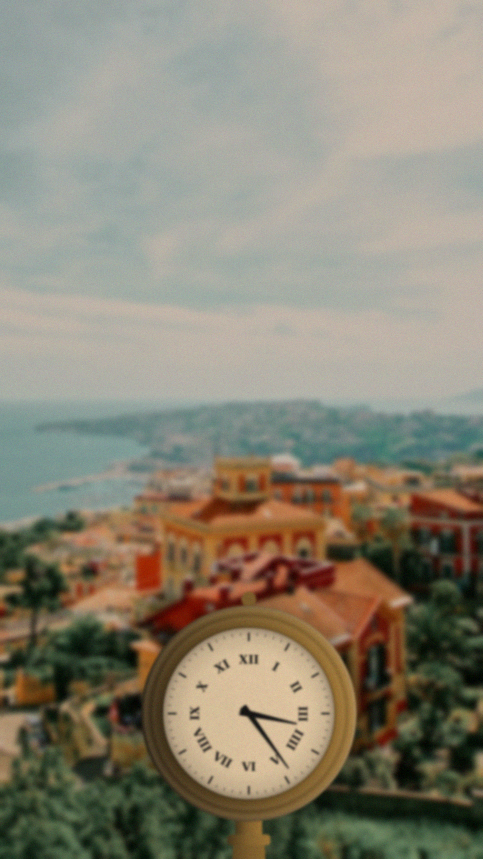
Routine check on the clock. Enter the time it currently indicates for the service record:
3:24
